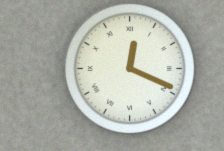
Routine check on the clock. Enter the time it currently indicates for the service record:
12:19
